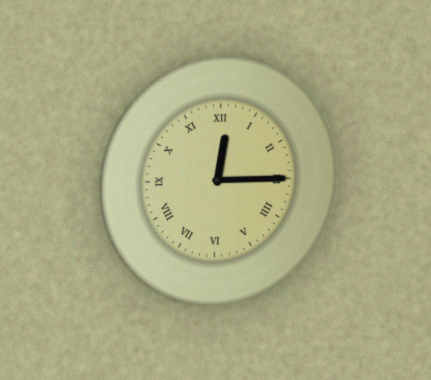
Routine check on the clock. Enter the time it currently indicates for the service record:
12:15
